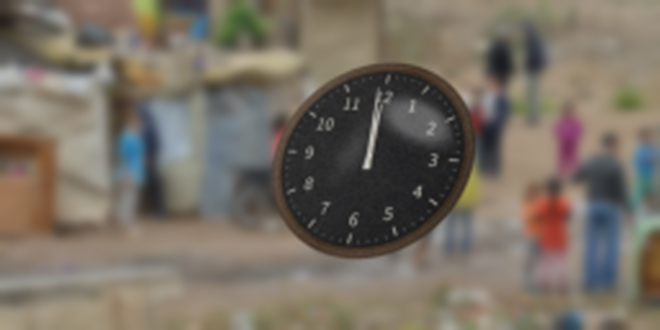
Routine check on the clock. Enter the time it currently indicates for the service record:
11:59
